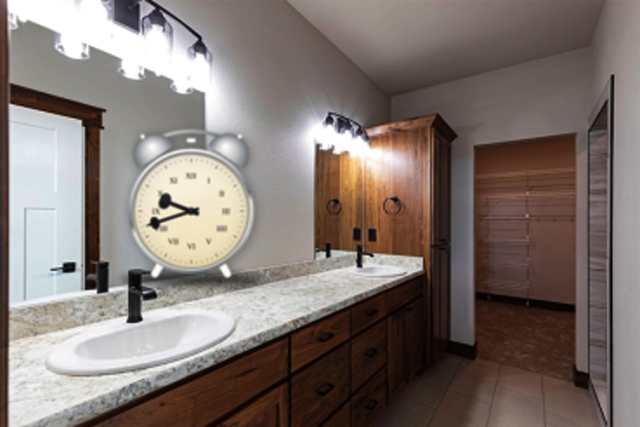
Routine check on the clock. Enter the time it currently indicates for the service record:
9:42
